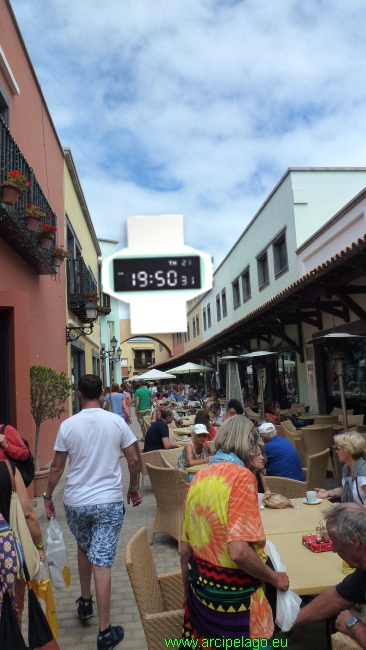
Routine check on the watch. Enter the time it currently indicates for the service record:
19:50
